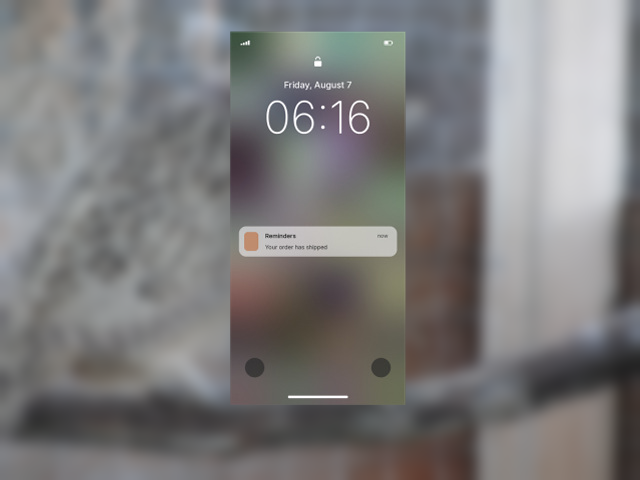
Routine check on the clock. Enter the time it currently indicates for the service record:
6:16
